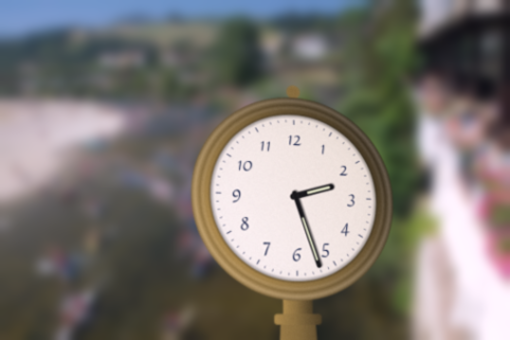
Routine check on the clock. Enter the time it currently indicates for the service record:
2:27
